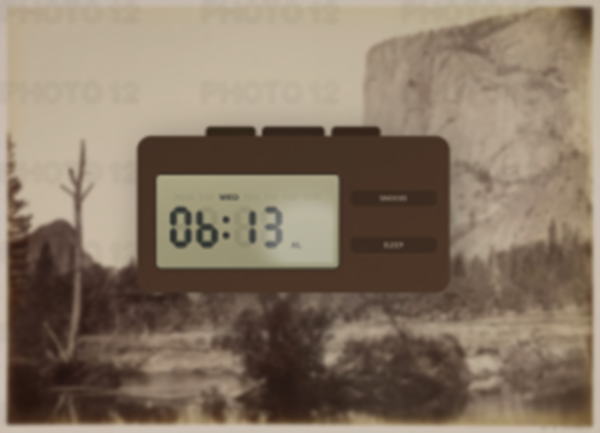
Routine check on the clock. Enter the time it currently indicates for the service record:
6:13
